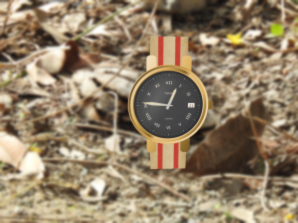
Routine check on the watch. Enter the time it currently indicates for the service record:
12:46
